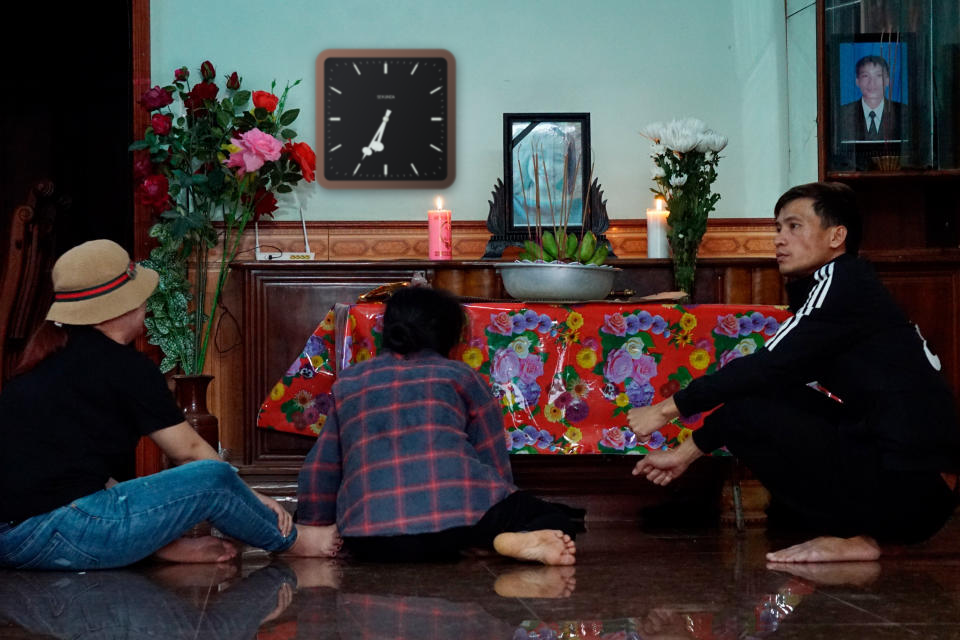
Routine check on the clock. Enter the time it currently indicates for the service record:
6:35
